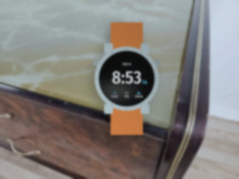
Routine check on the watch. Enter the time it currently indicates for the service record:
8:53
